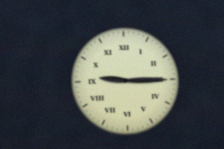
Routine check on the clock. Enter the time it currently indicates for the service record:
9:15
